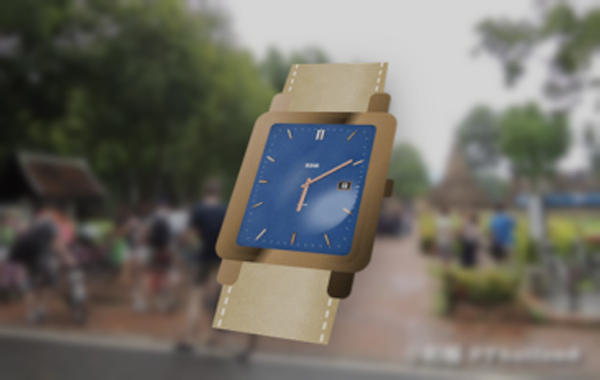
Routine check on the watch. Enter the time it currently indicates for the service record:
6:09
